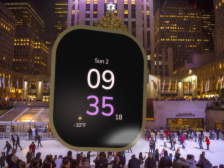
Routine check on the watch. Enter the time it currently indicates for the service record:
9:35
